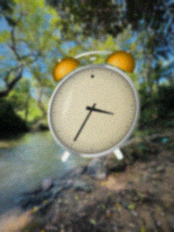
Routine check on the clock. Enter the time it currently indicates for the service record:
3:35
